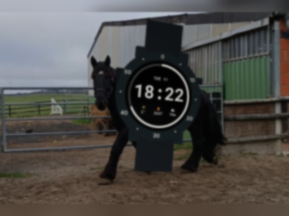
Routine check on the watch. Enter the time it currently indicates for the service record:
18:22
